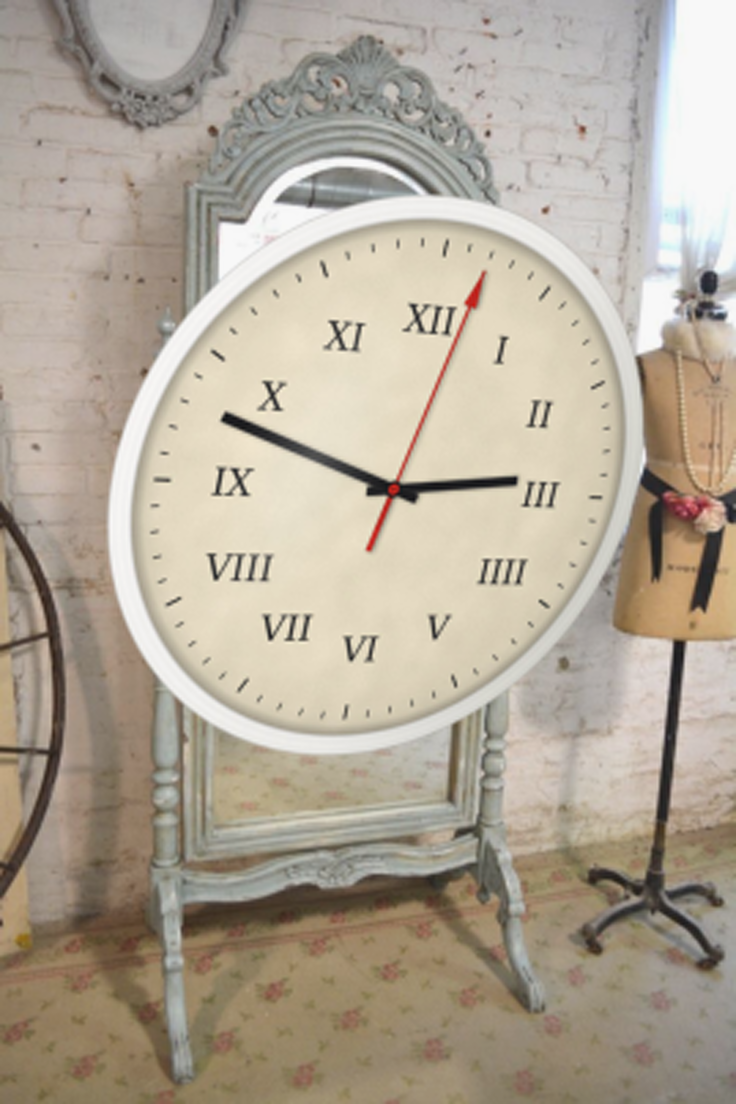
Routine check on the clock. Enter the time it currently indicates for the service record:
2:48:02
